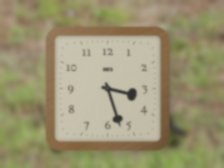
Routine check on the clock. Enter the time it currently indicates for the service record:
3:27
